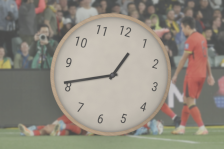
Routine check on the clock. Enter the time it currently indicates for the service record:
12:41
